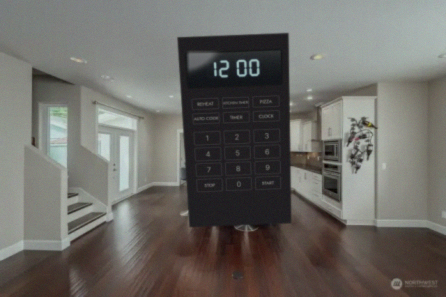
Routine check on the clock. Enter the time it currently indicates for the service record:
12:00
